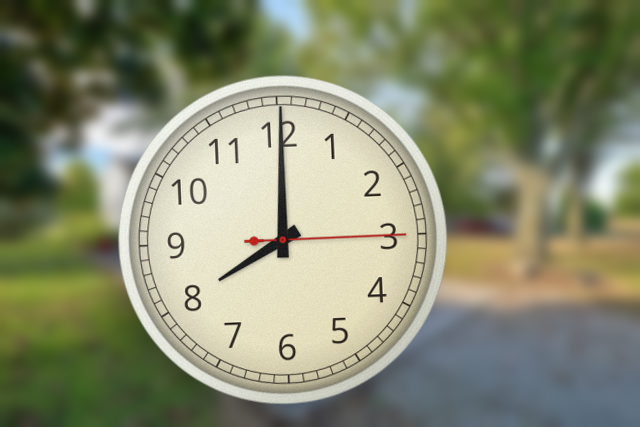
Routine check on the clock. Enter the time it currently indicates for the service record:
8:00:15
